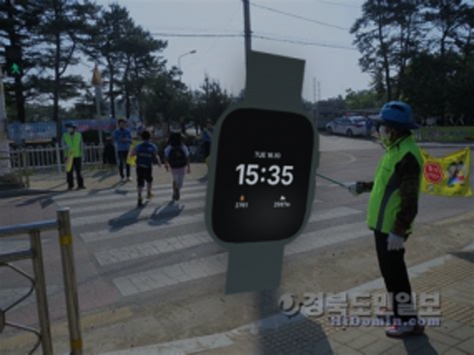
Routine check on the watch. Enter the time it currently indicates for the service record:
15:35
